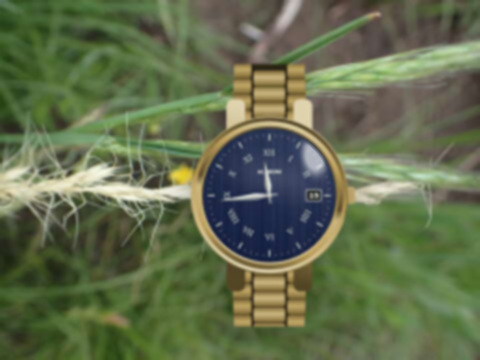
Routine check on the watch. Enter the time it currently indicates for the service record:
11:44
